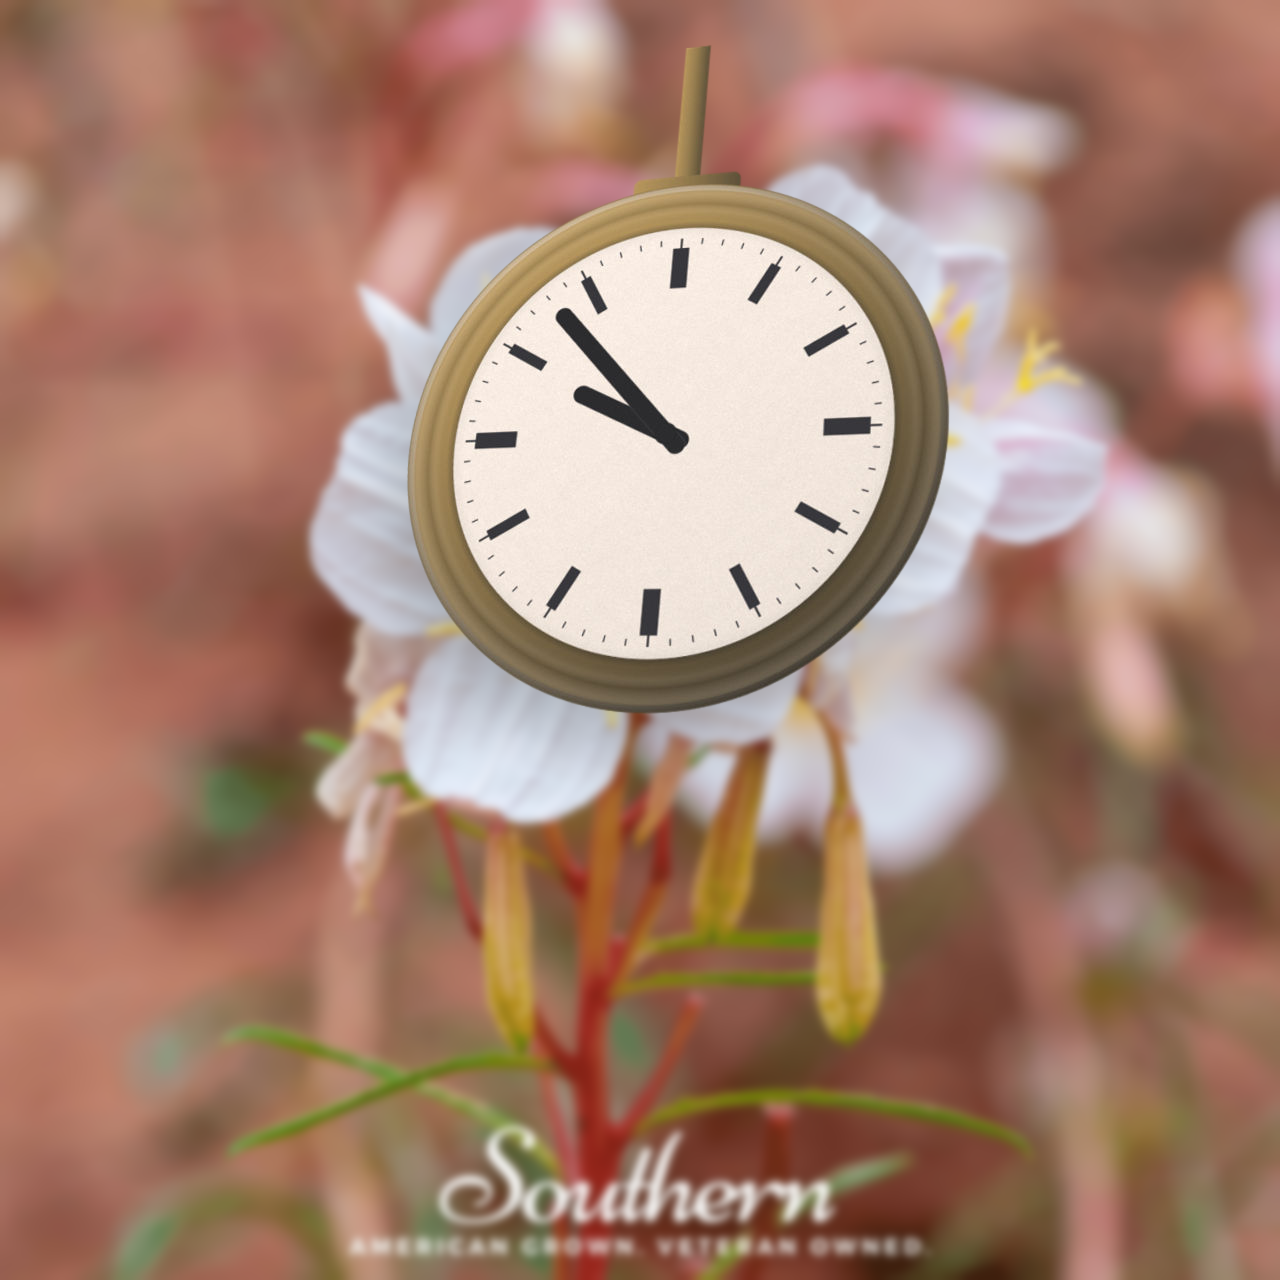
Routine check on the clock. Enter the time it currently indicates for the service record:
9:53
